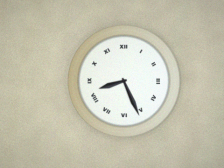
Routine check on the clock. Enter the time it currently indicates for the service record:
8:26
